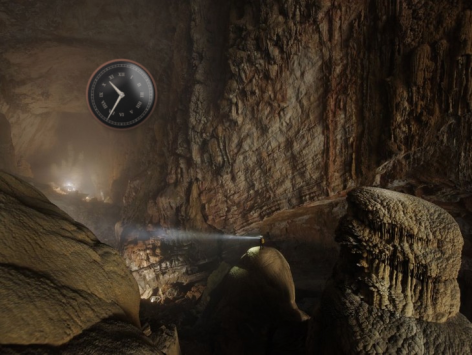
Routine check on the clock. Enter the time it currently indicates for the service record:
10:35
